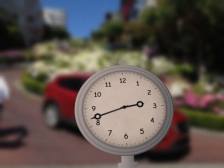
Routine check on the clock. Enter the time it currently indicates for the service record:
2:42
